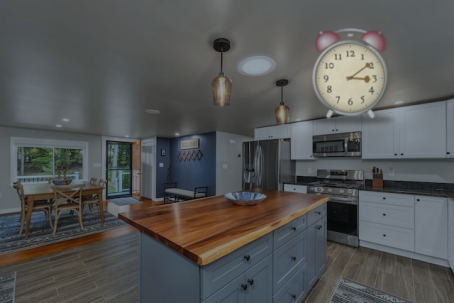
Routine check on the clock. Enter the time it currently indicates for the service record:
3:09
